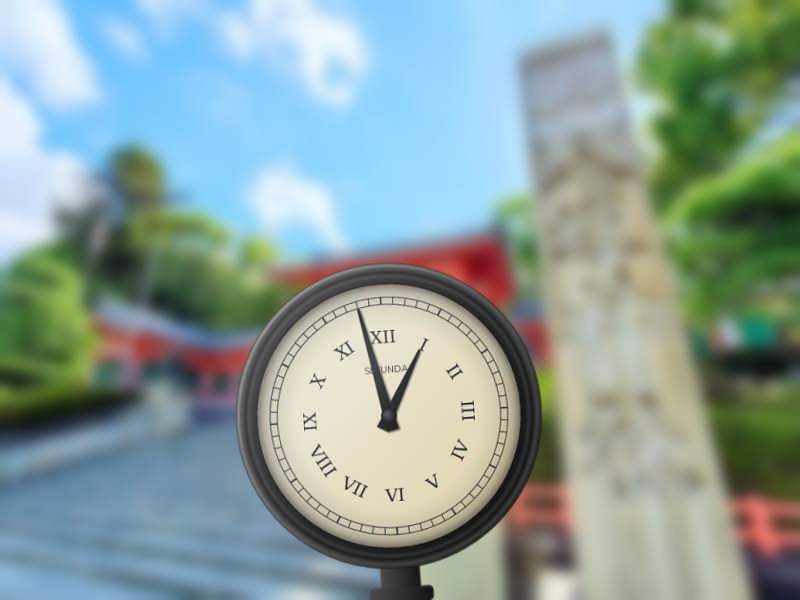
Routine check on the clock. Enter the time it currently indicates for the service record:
12:58
